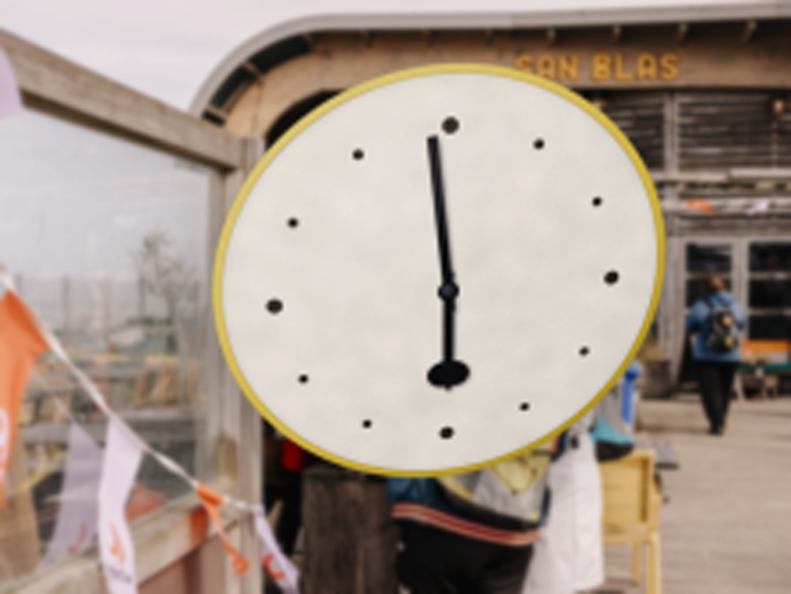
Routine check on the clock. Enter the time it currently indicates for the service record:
5:59
